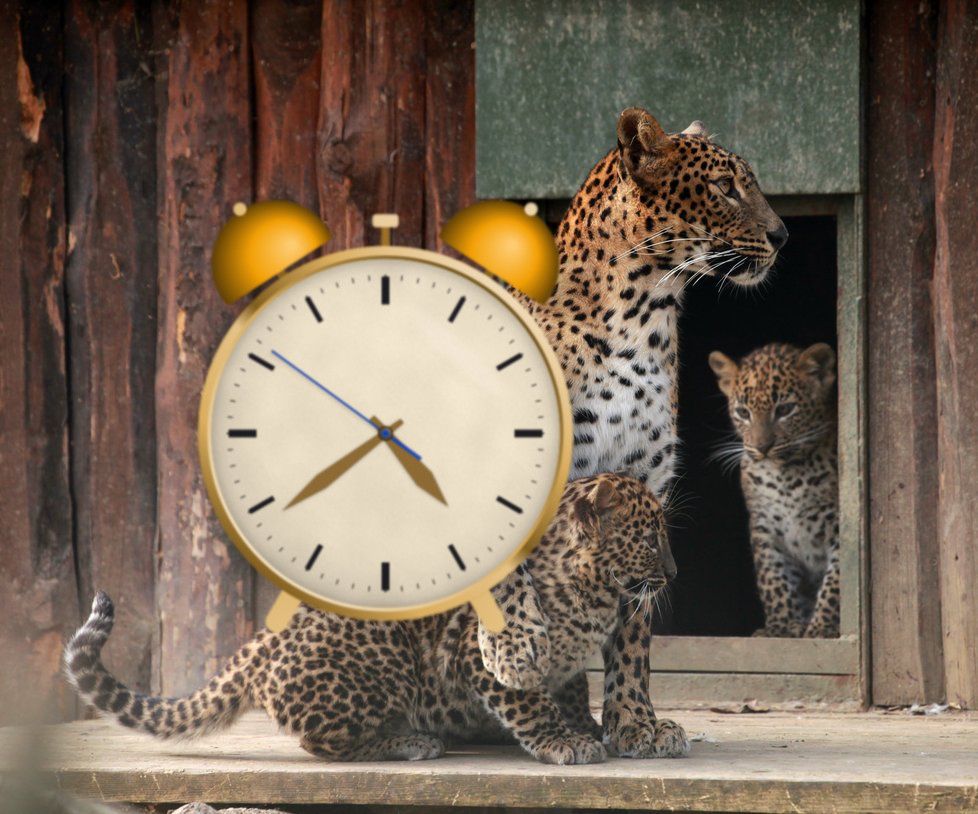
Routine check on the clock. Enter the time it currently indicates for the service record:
4:38:51
